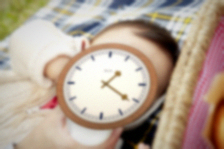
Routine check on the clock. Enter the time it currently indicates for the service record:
1:21
